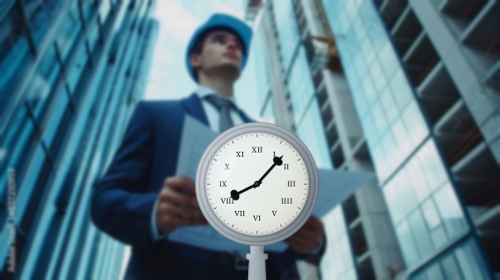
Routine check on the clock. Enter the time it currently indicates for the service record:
8:07
